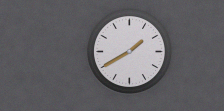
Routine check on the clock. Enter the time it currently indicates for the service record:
1:40
